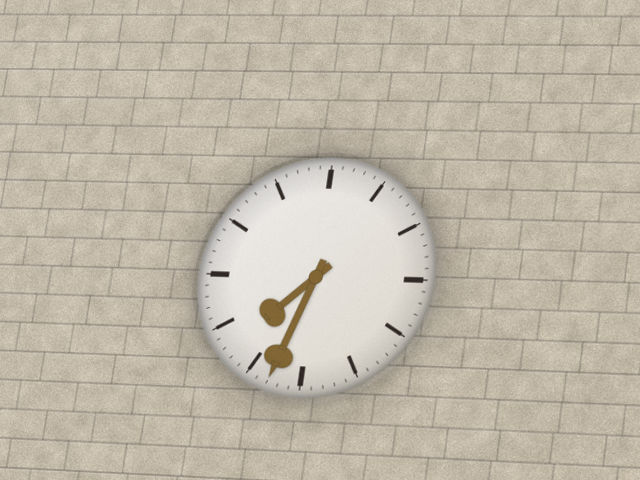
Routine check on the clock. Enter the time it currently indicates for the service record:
7:33
